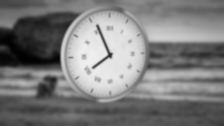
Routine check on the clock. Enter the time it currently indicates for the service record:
7:56
